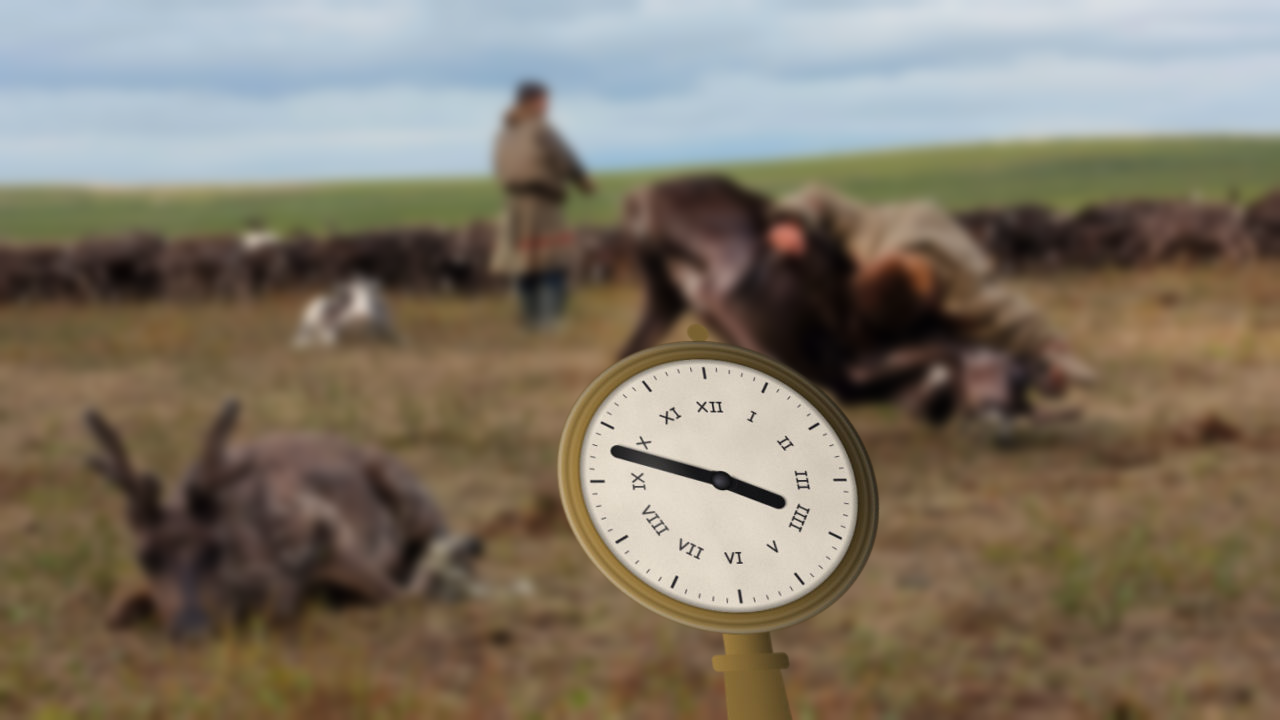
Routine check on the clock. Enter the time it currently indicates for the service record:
3:48
